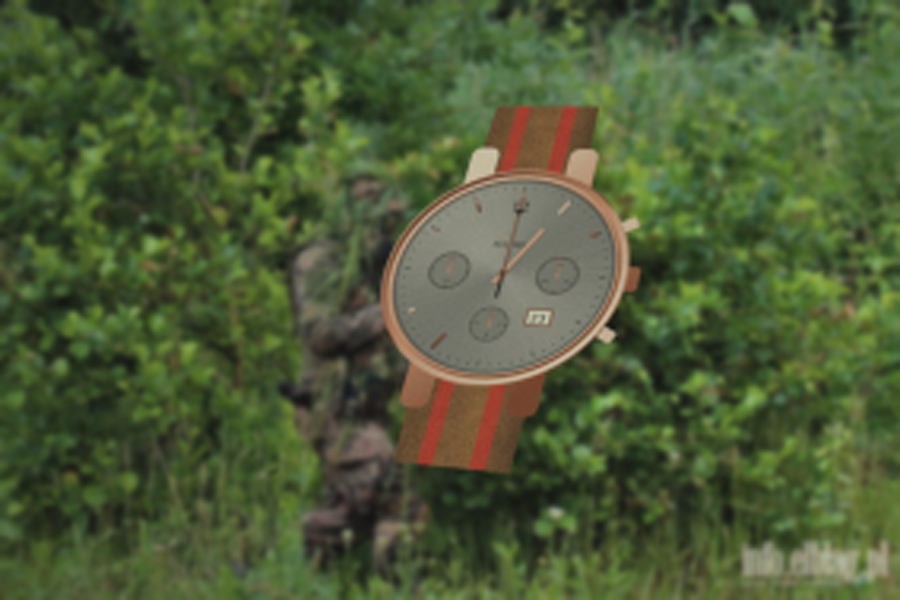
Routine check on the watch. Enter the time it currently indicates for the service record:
1:00
